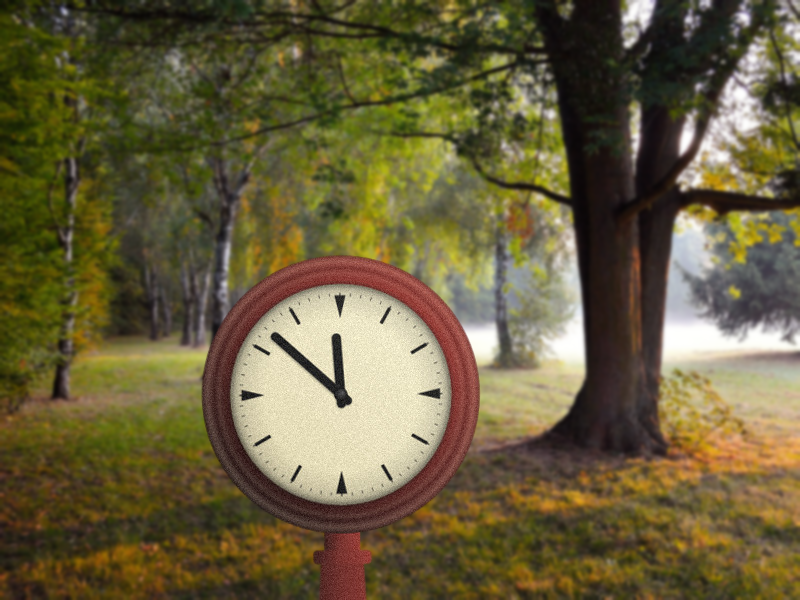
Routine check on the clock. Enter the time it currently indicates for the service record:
11:52
